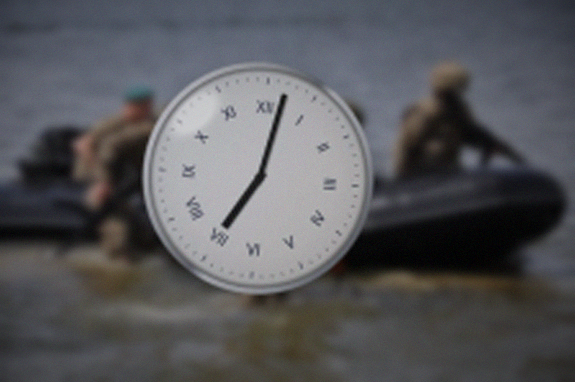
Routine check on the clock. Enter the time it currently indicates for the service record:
7:02
